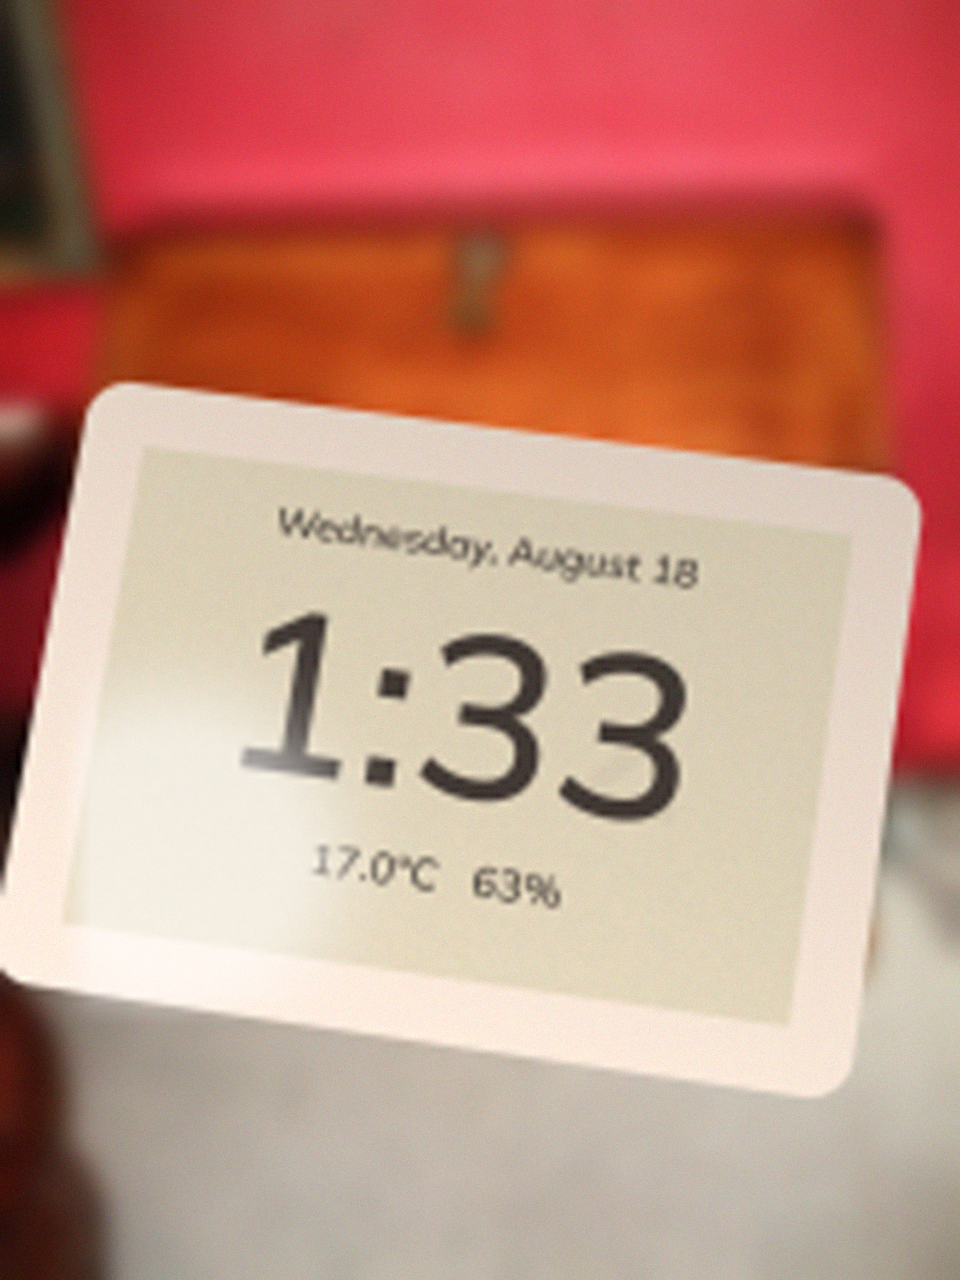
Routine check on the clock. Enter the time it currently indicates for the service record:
1:33
